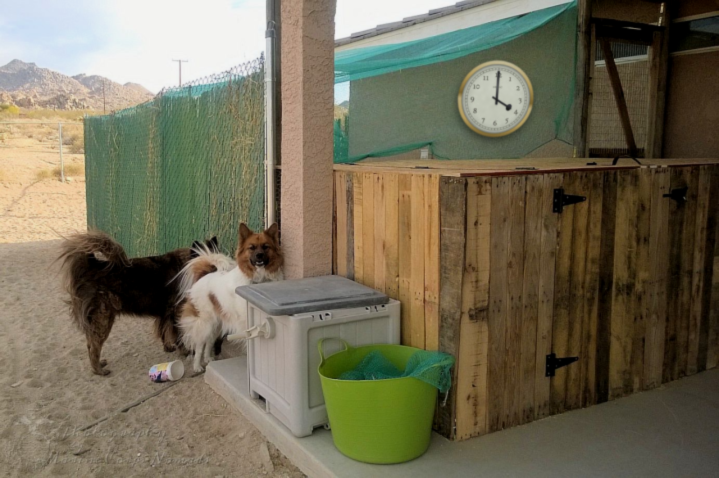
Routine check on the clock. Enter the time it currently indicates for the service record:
4:00
